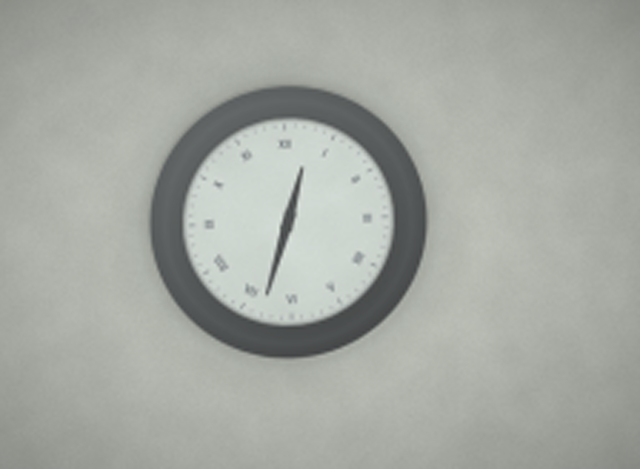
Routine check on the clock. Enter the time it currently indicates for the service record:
12:33
